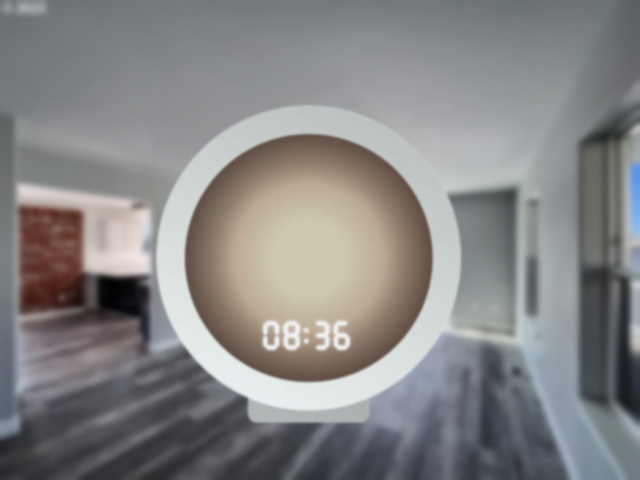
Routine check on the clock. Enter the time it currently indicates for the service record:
8:36
